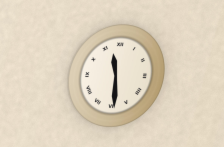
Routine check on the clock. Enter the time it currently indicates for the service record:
11:29
